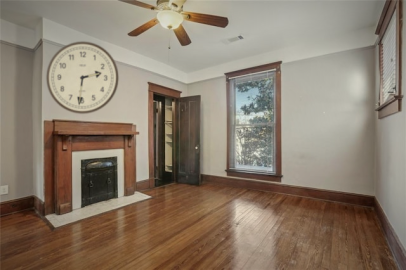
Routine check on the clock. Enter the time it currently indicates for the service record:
2:31
